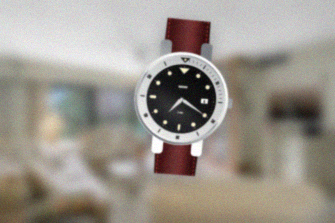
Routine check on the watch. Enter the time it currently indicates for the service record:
7:20
